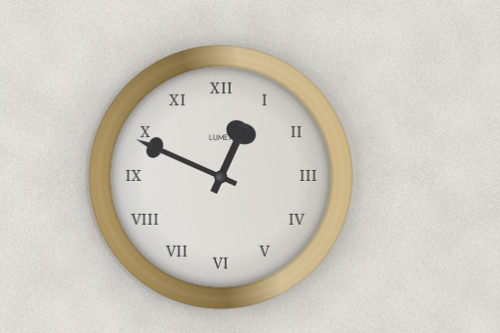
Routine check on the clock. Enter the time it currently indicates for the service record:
12:49
